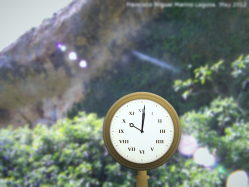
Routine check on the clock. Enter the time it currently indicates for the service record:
10:01
